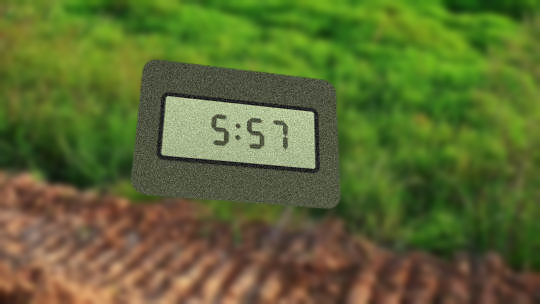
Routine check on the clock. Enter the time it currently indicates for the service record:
5:57
